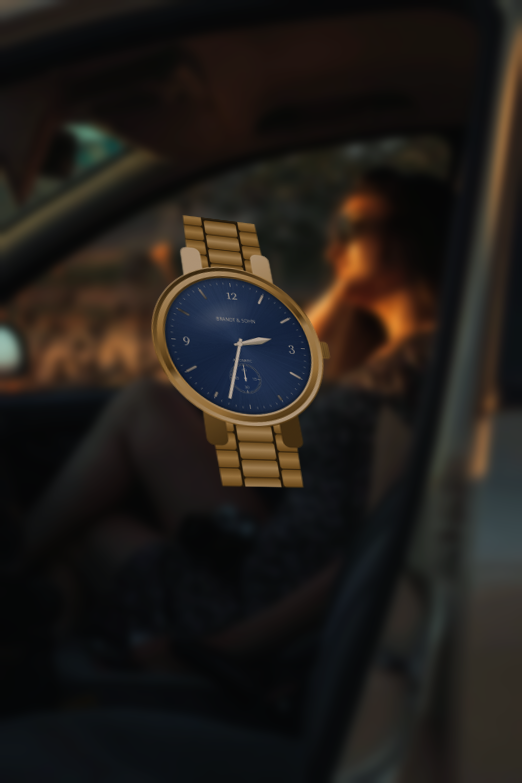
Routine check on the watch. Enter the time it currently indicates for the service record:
2:33
